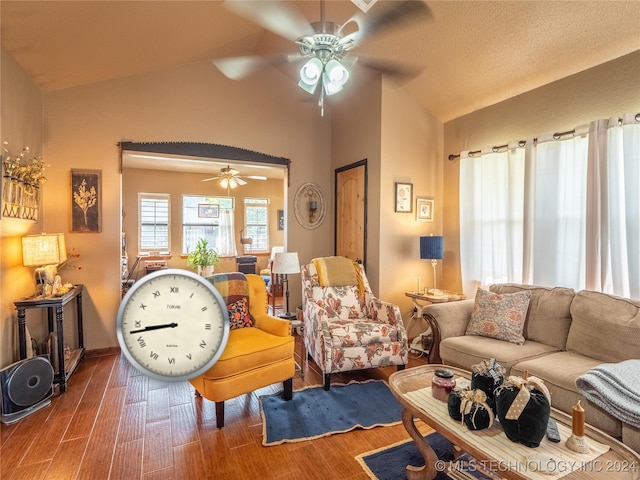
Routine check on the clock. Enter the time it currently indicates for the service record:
8:43
